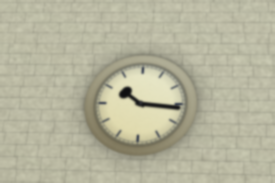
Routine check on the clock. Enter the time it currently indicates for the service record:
10:16
